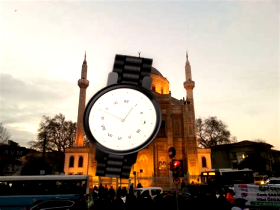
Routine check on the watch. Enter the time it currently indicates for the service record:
12:48
